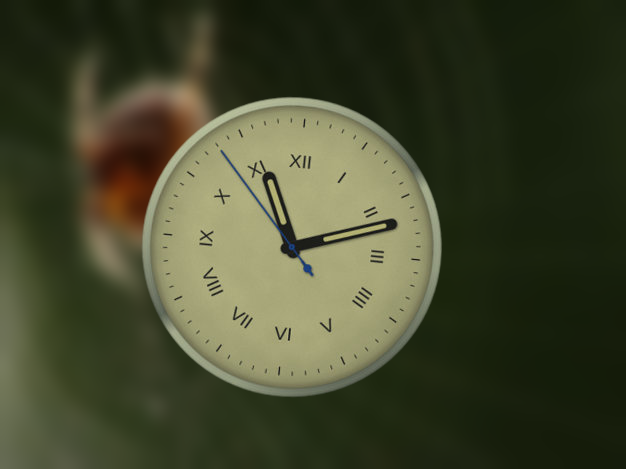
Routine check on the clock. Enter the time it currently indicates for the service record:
11:11:53
